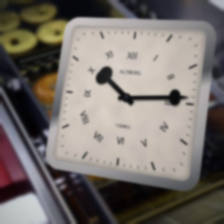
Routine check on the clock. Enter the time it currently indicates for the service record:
10:14
